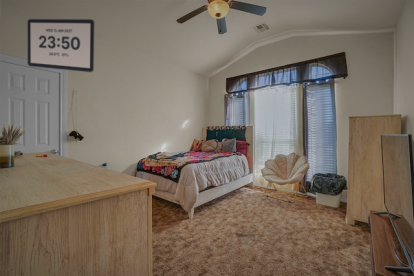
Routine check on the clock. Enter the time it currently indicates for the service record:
23:50
